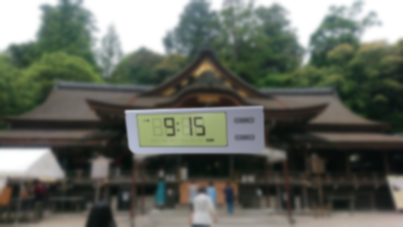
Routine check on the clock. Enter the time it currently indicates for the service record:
9:15
